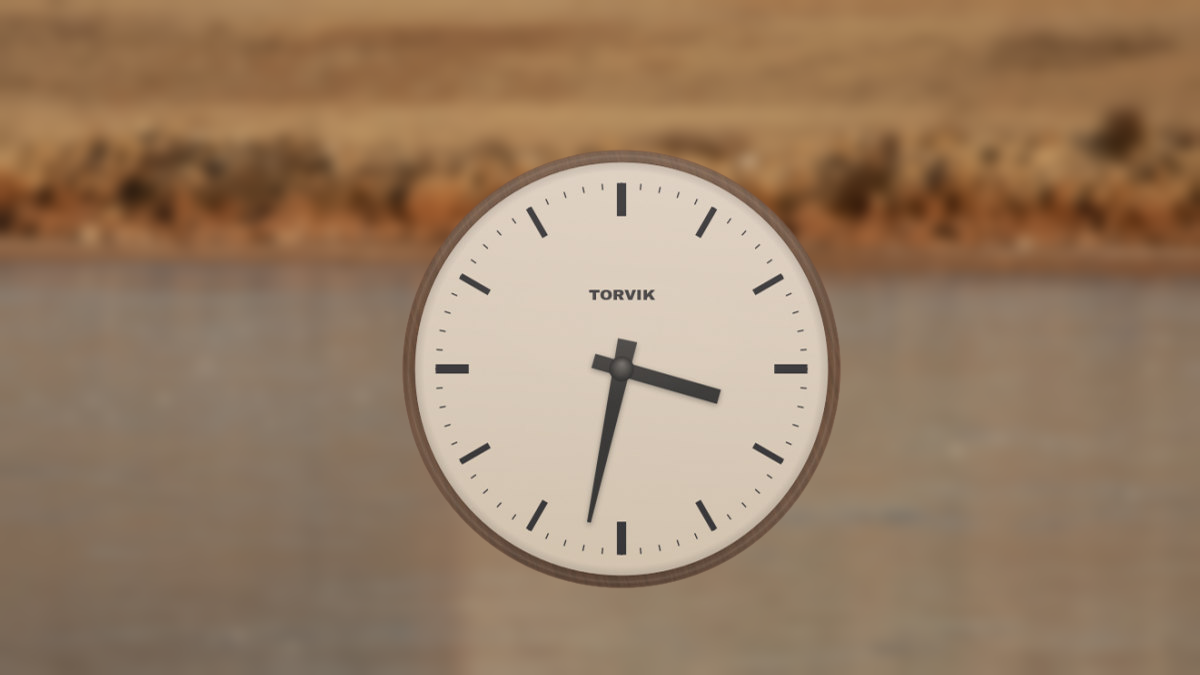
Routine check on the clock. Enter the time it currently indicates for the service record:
3:32
